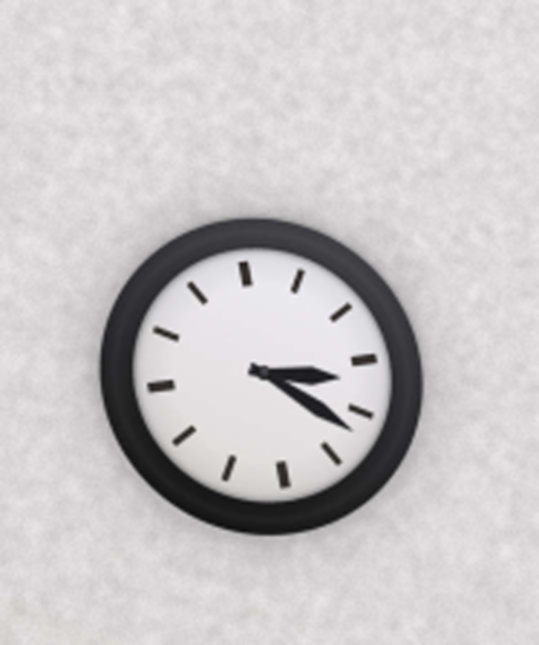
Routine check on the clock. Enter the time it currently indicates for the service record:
3:22
